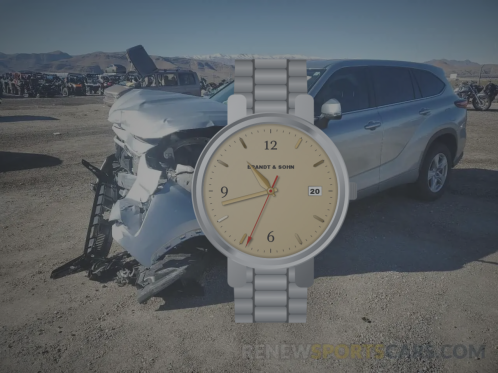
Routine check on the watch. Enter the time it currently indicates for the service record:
10:42:34
